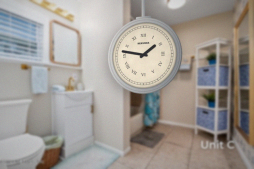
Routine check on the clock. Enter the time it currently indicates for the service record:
1:47
